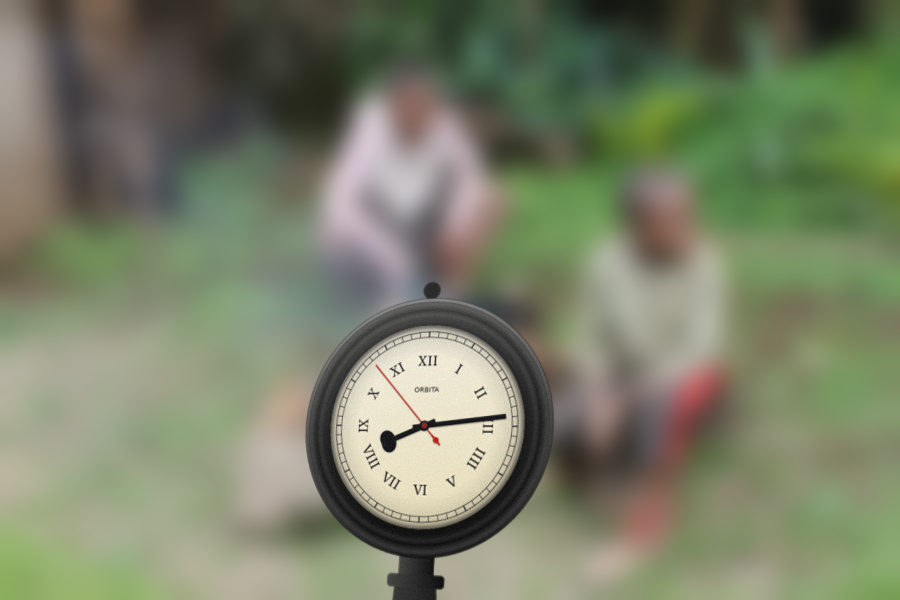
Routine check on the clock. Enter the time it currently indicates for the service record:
8:13:53
